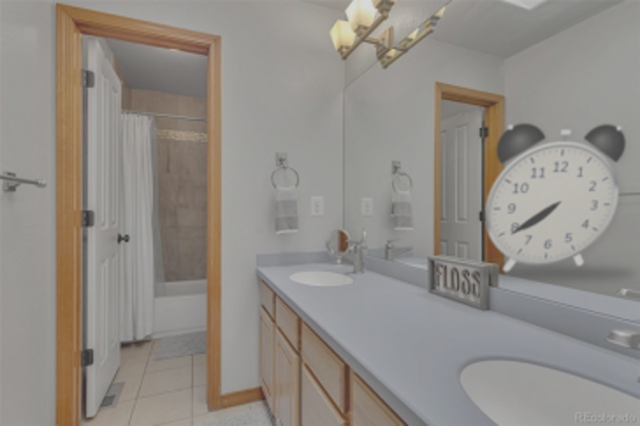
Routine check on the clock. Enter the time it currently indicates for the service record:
7:39
